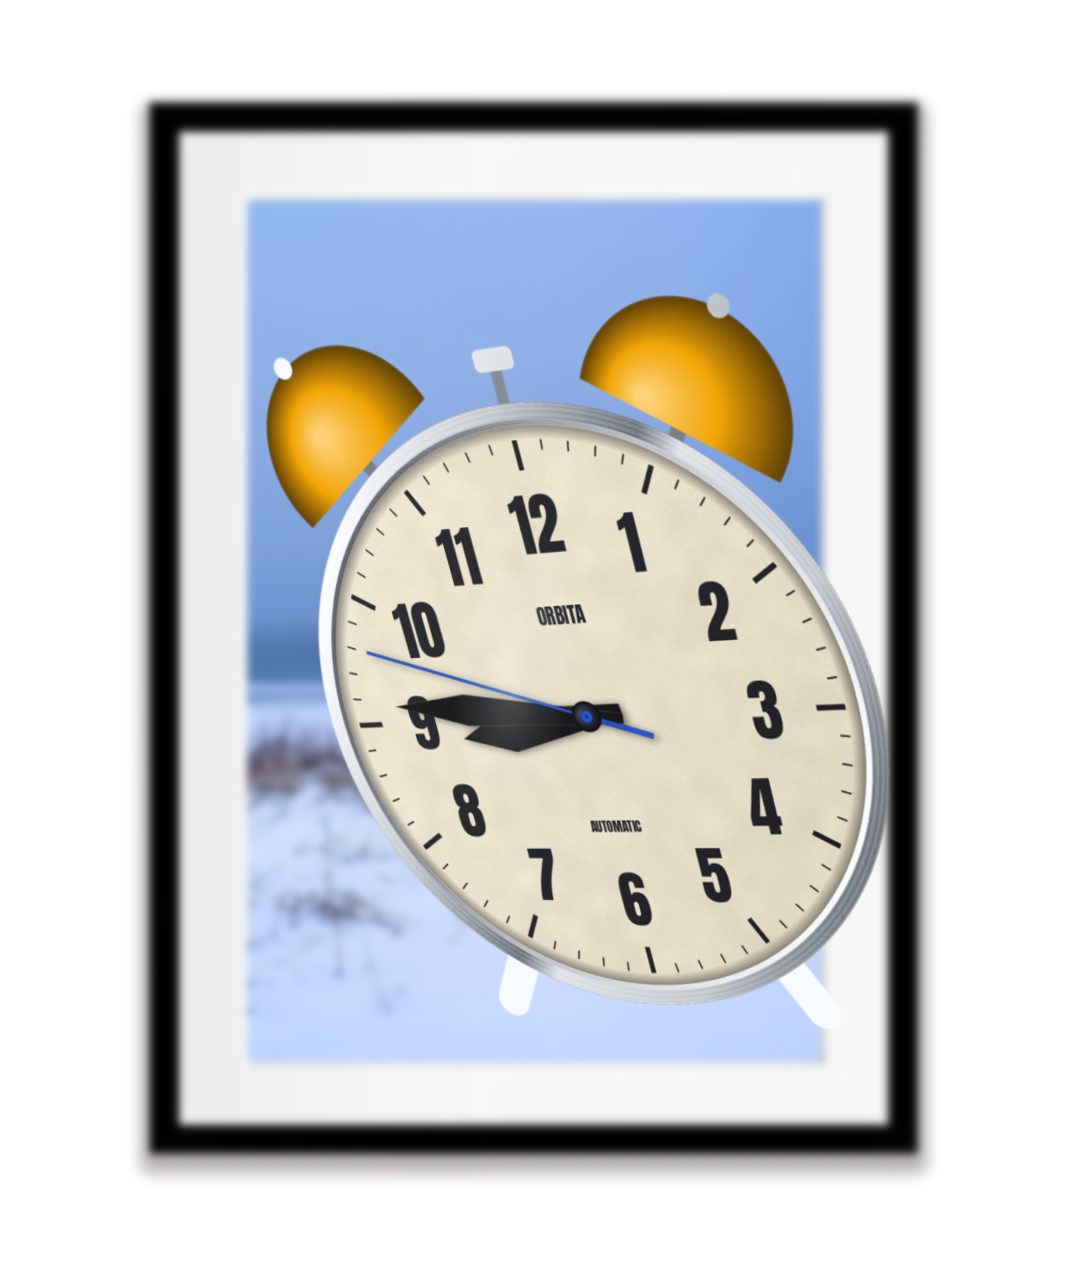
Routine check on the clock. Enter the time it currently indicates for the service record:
8:45:48
